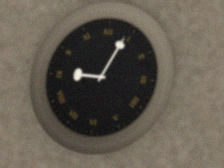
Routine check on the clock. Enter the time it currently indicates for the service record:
9:04
